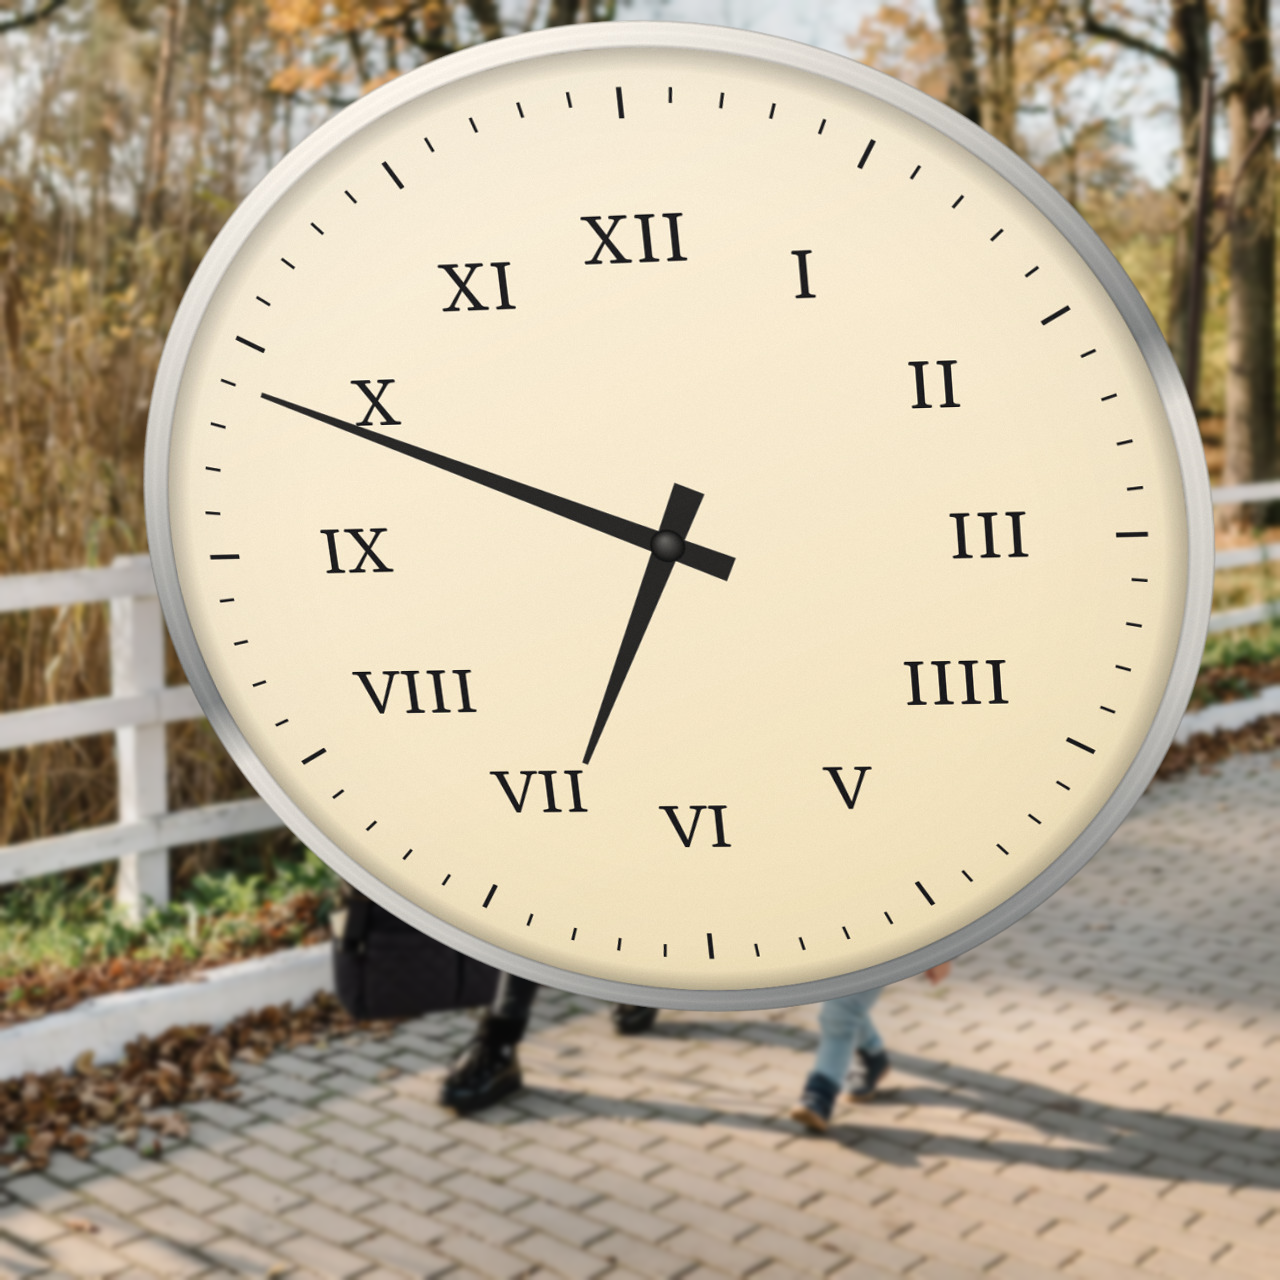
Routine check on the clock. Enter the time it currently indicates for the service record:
6:49
